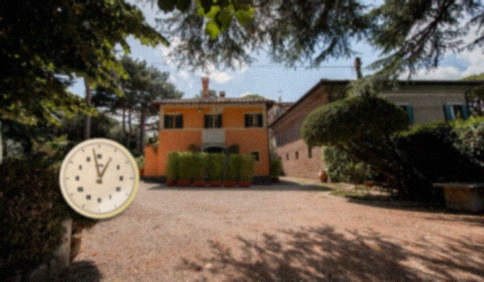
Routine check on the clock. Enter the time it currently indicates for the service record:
12:58
